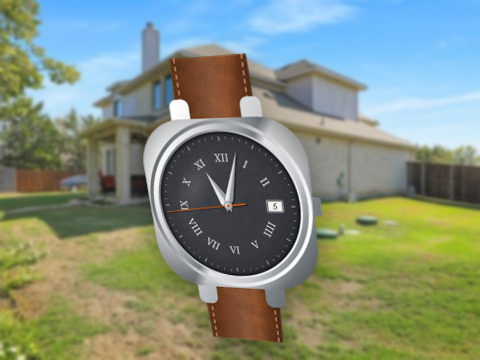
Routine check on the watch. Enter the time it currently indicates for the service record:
11:02:44
